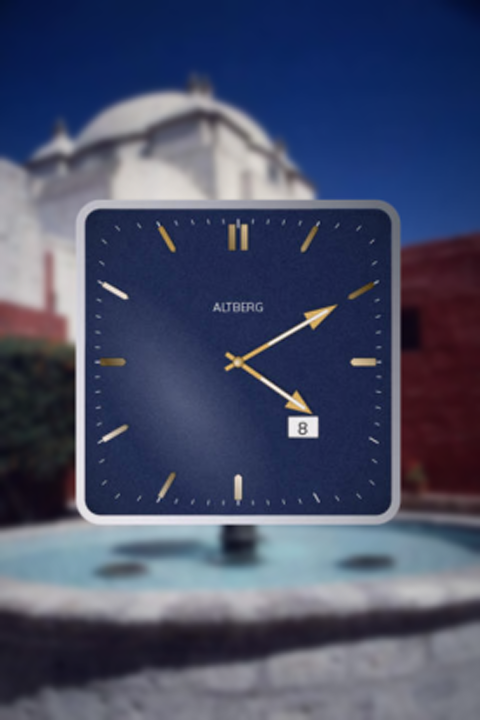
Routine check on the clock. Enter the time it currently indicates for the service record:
4:10
